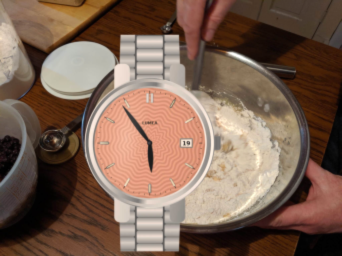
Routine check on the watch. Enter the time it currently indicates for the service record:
5:54
